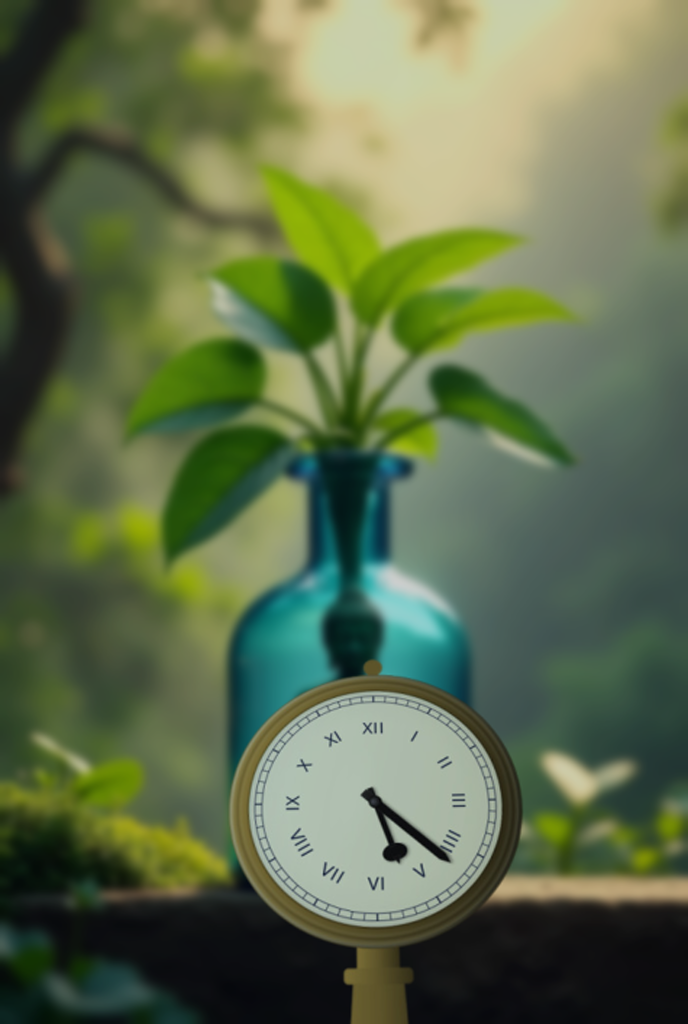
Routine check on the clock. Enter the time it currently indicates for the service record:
5:22
